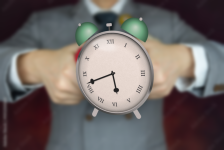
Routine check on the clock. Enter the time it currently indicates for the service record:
5:42
